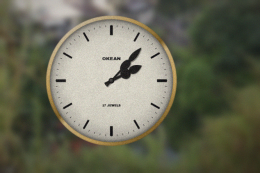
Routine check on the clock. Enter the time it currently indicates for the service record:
2:07
